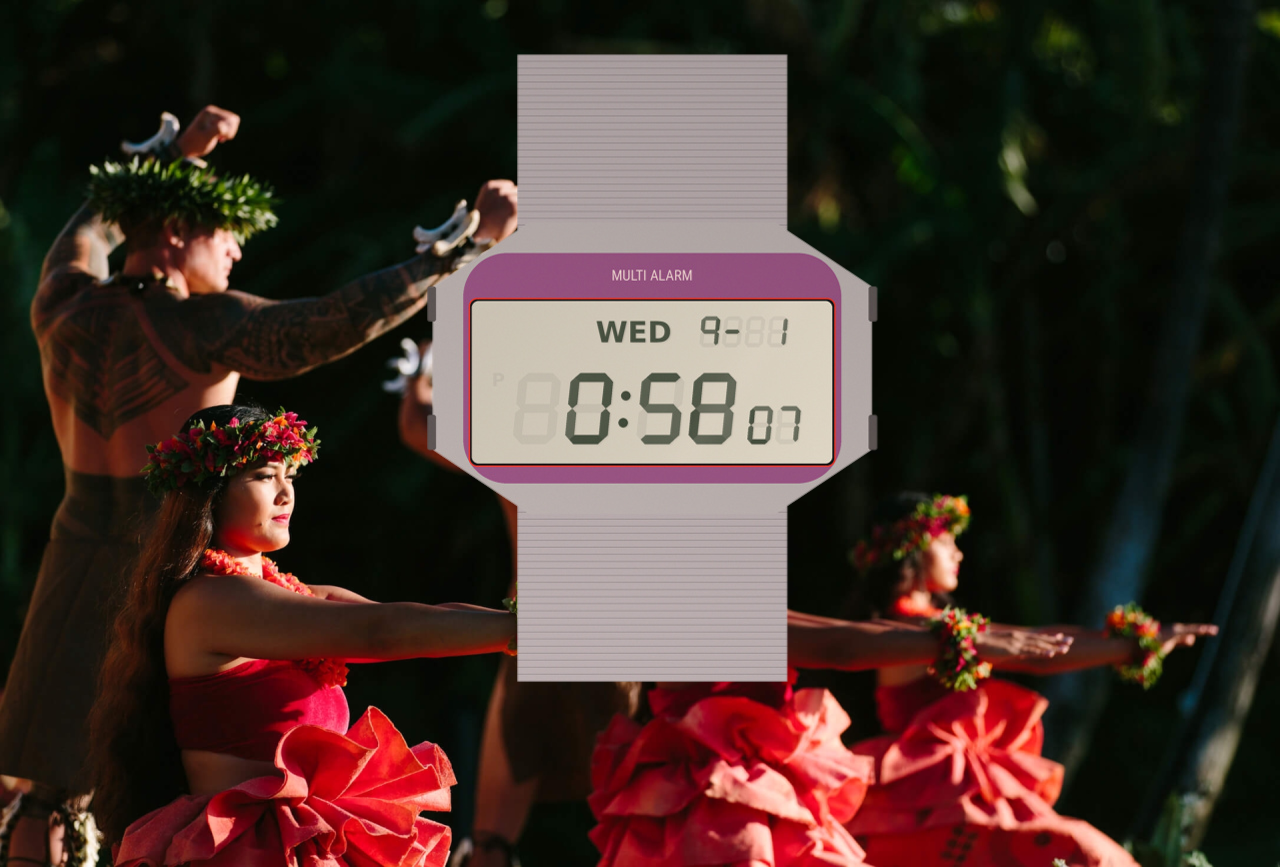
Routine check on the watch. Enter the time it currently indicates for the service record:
0:58:07
